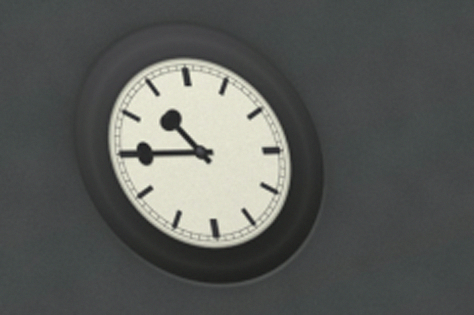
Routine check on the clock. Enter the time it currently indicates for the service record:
10:45
